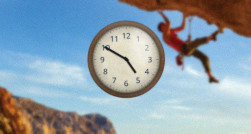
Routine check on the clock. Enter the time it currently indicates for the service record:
4:50
